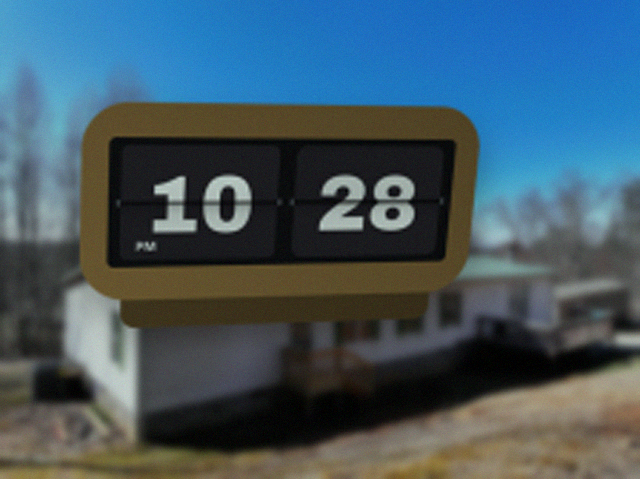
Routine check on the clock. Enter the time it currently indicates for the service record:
10:28
